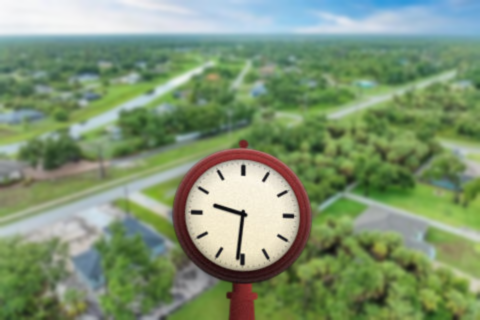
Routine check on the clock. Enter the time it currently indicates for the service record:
9:31
